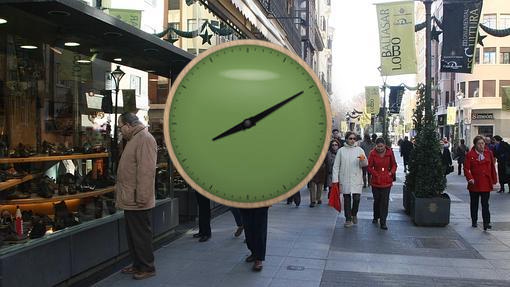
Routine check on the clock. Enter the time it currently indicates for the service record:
8:10
